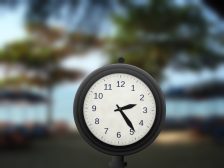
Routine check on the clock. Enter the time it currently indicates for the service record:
2:24
